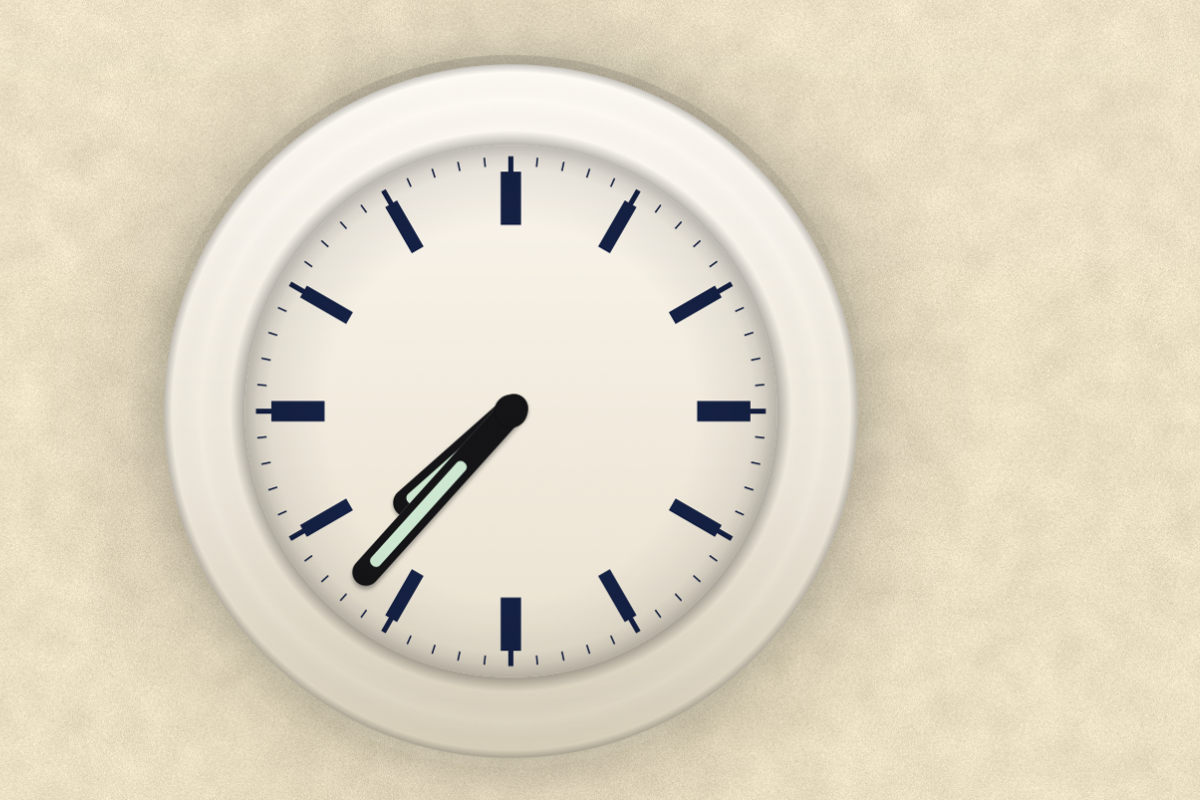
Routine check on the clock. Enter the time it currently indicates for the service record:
7:37
